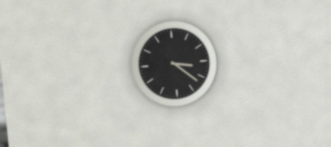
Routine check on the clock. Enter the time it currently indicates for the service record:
3:22
